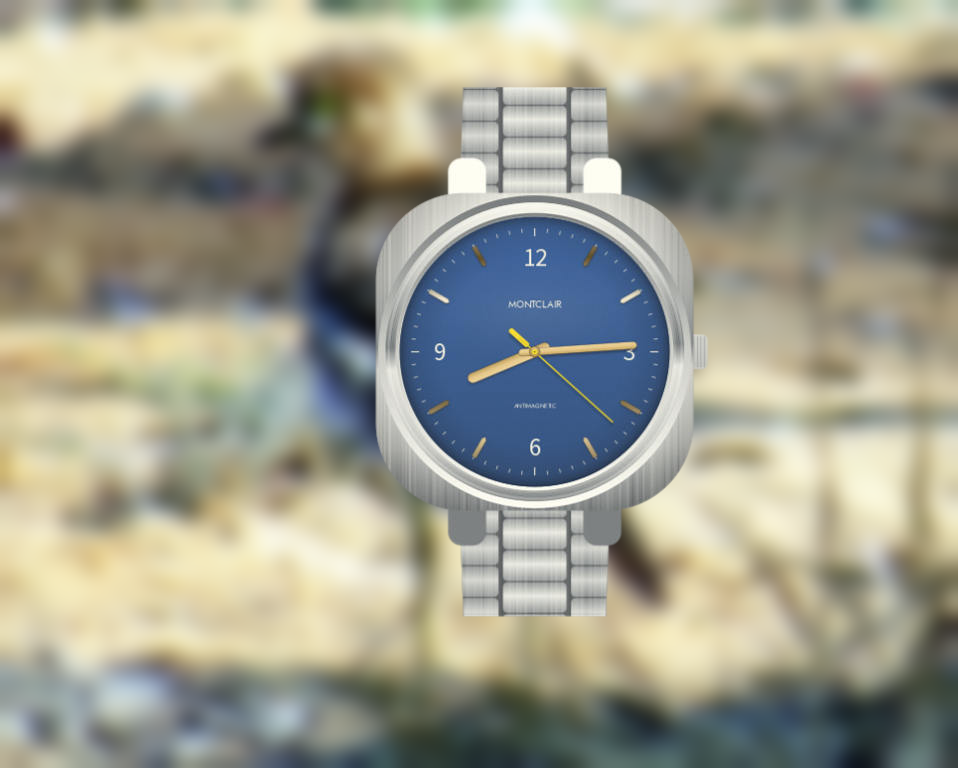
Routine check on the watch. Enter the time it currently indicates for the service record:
8:14:22
